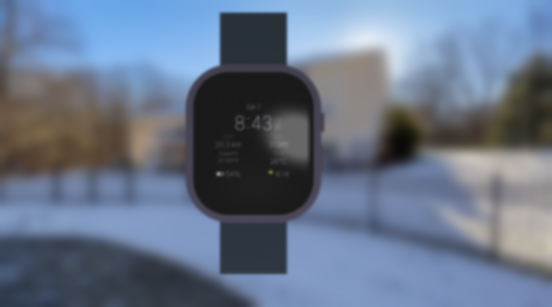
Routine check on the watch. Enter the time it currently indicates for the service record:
8:43
